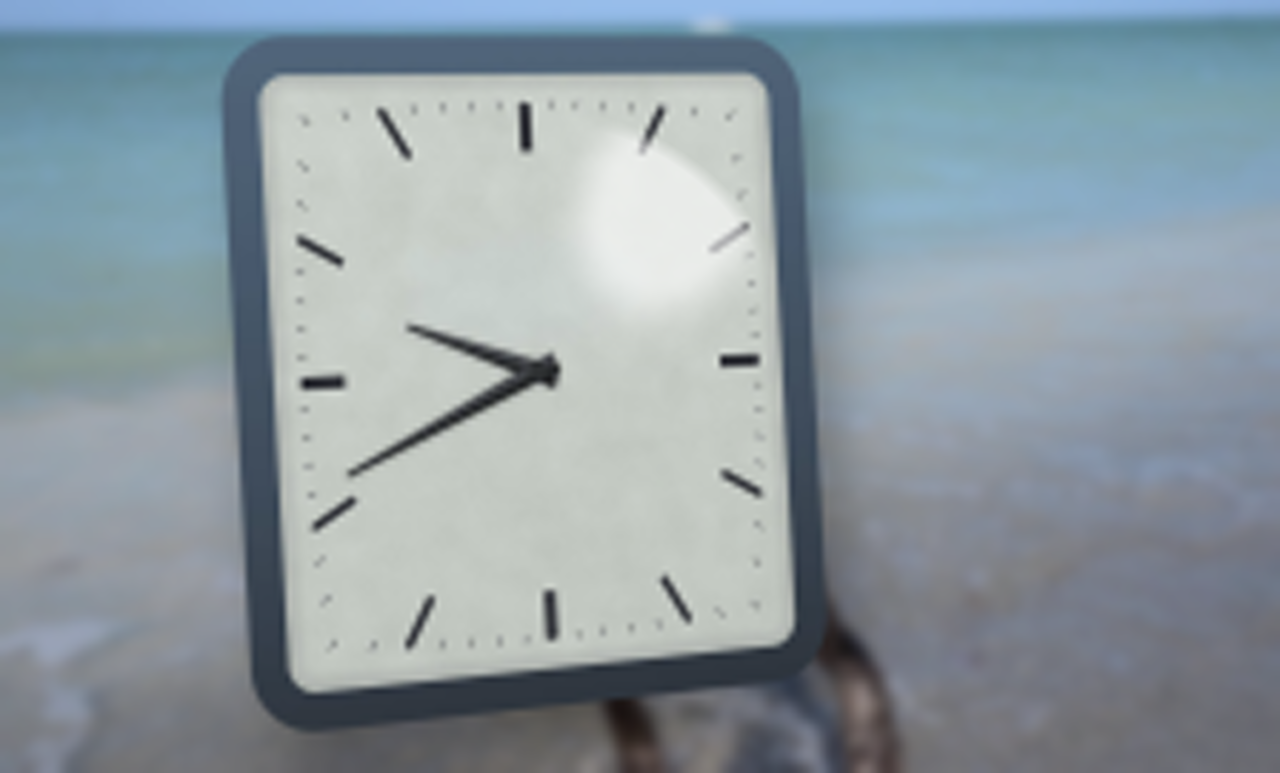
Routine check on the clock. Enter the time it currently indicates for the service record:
9:41
